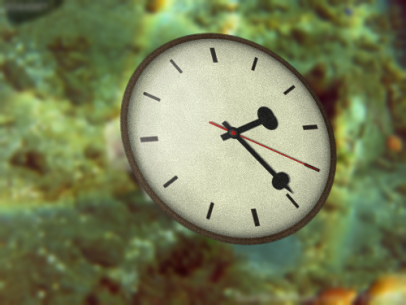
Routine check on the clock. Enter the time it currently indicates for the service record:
2:24:20
